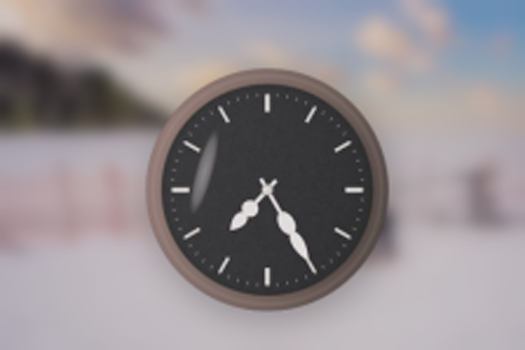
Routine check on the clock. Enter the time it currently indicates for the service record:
7:25
